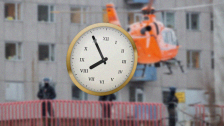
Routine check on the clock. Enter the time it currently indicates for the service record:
7:55
